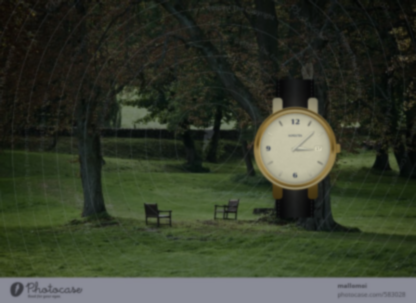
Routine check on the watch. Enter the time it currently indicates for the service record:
3:08
